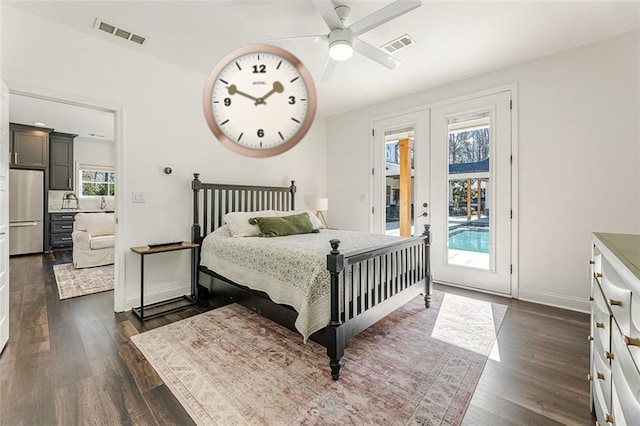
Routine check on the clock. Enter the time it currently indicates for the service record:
1:49
